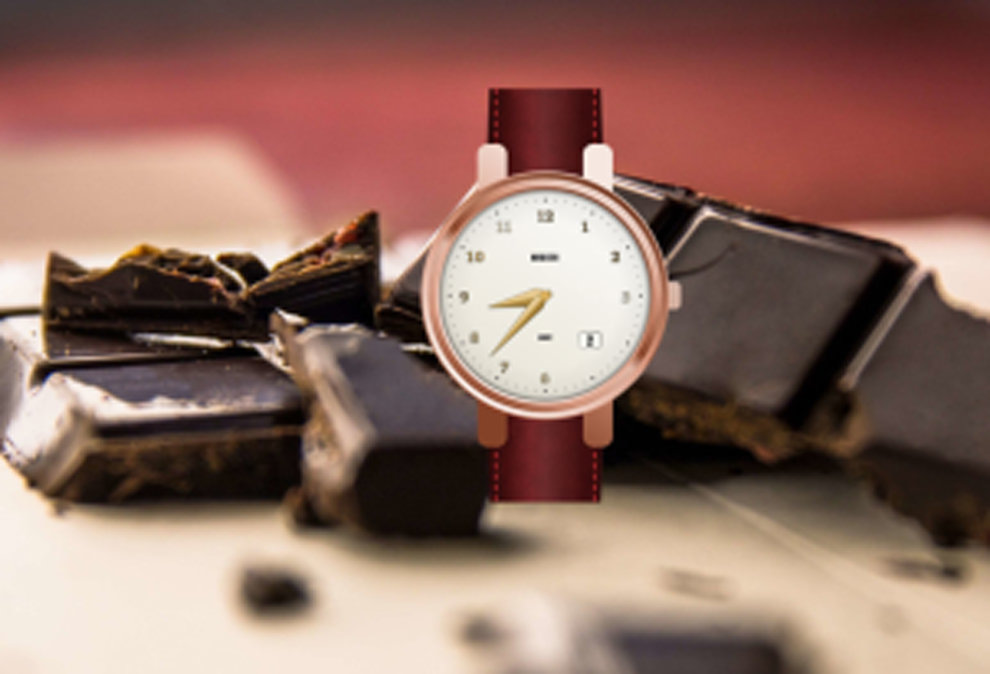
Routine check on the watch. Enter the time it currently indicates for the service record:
8:37
